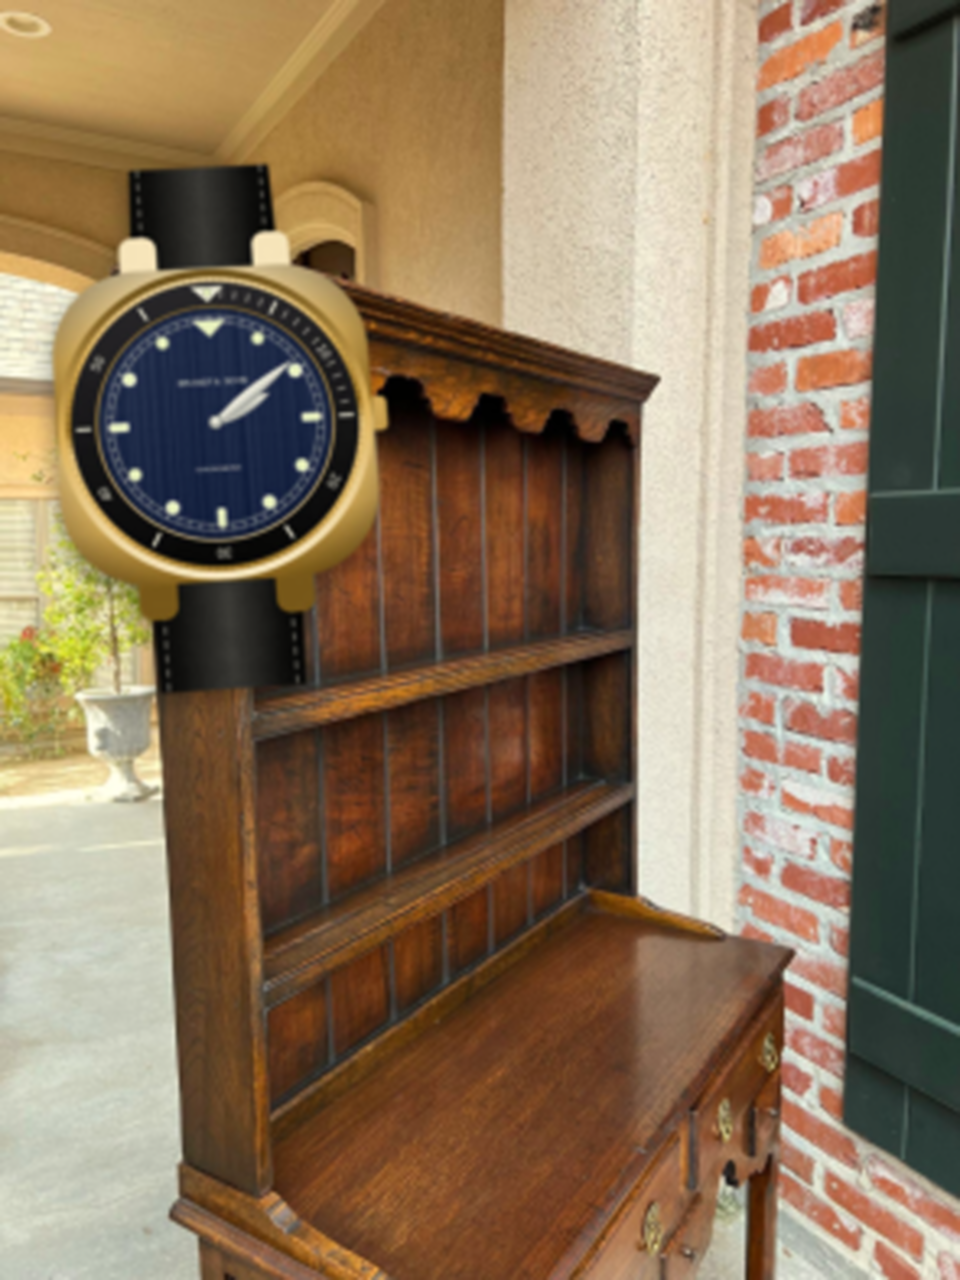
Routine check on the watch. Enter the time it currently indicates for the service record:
2:09
